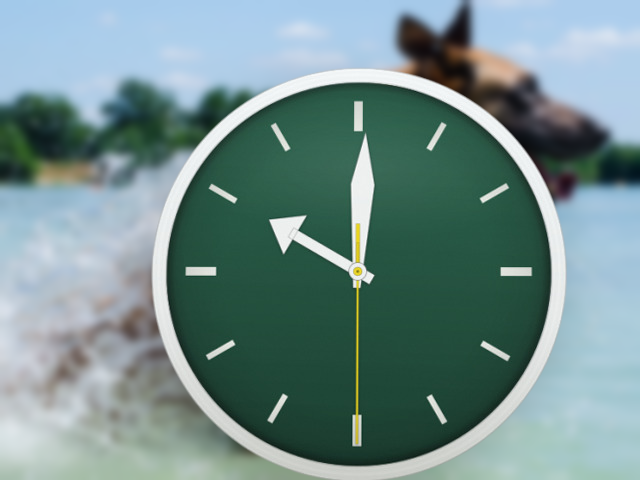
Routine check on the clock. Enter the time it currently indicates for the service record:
10:00:30
